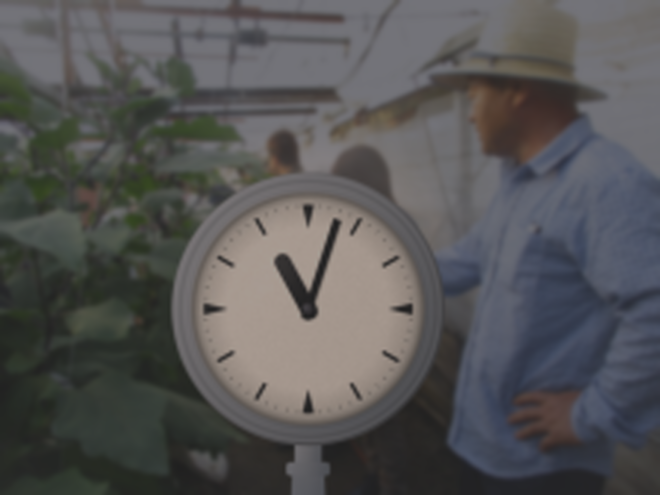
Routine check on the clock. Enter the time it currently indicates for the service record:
11:03
